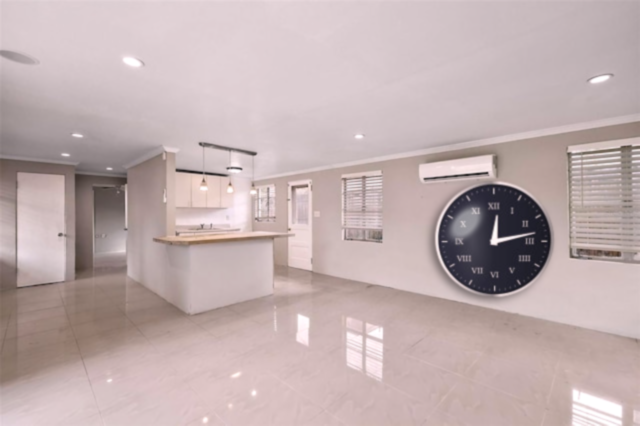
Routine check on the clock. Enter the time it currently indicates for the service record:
12:13
